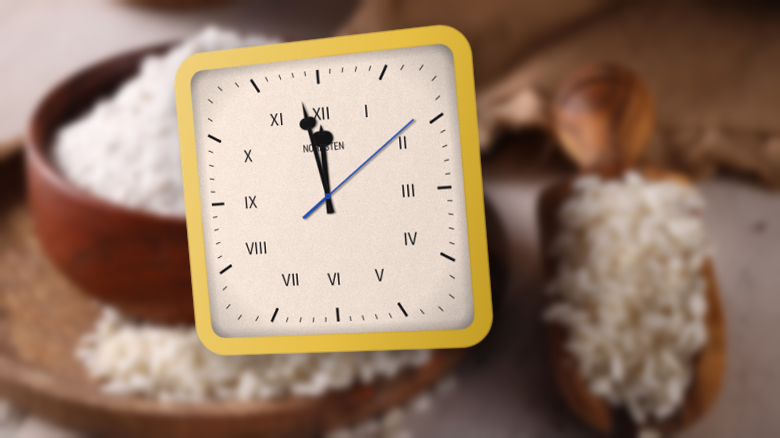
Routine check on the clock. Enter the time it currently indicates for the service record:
11:58:09
